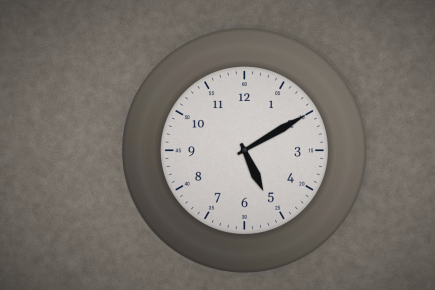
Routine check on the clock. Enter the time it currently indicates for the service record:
5:10
